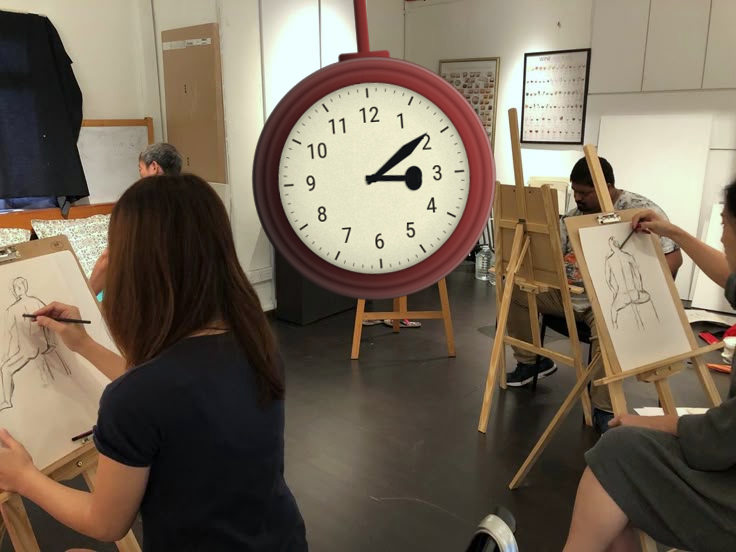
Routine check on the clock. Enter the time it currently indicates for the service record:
3:09
